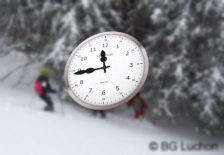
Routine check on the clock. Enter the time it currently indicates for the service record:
11:44
